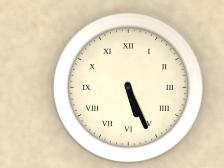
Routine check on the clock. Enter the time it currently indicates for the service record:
5:26
